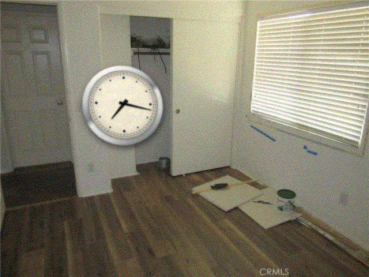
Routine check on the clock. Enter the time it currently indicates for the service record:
7:17
